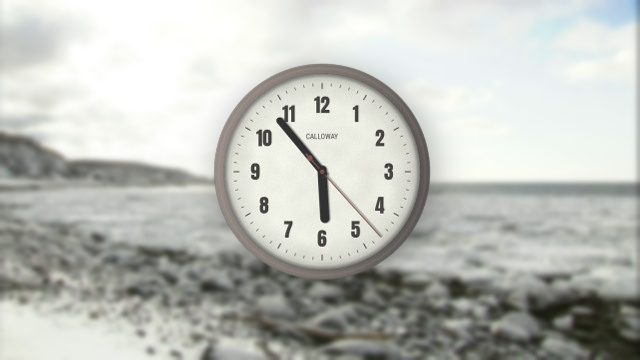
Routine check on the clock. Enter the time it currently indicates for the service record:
5:53:23
